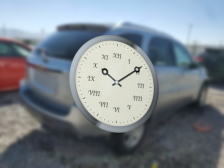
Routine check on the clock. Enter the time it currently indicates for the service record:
10:09
